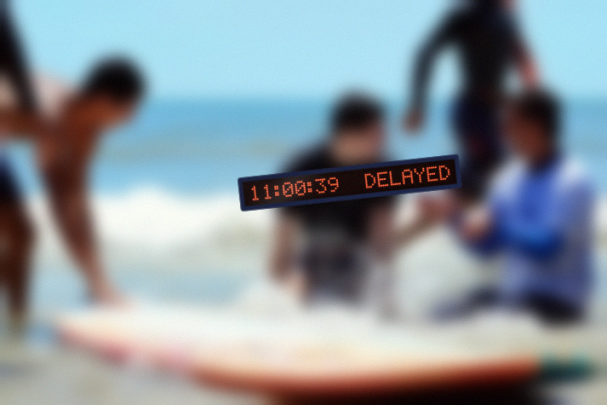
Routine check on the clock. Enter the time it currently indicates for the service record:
11:00:39
